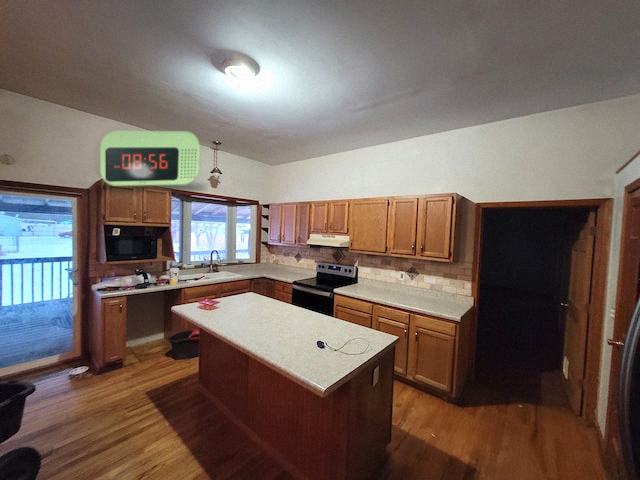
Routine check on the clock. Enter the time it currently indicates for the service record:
8:56
